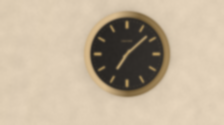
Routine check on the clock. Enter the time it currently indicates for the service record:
7:08
